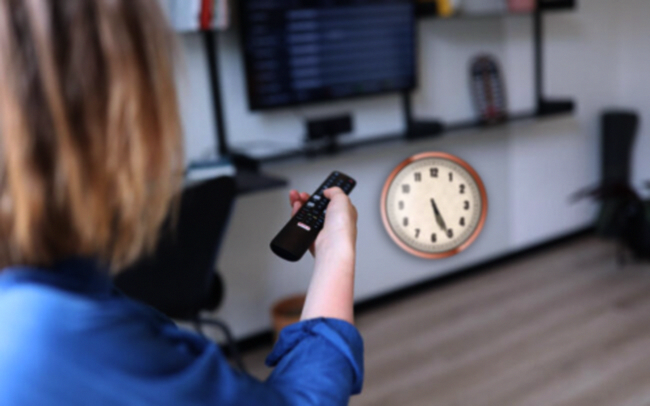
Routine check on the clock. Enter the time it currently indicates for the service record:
5:26
